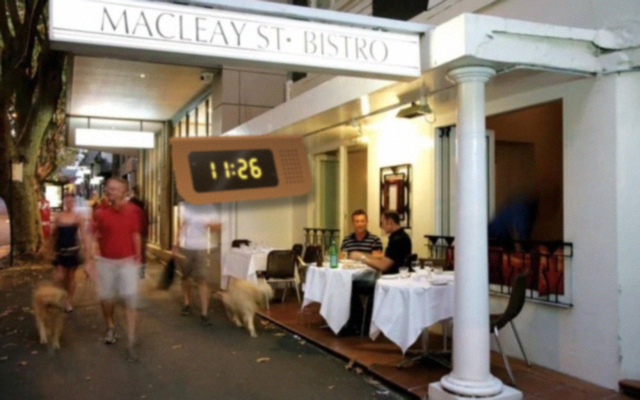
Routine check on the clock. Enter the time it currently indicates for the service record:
11:26
